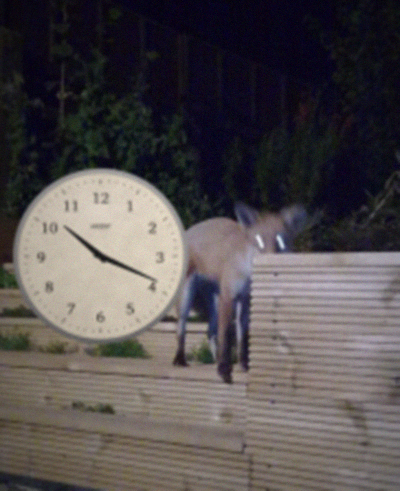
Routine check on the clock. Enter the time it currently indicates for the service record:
10:19
